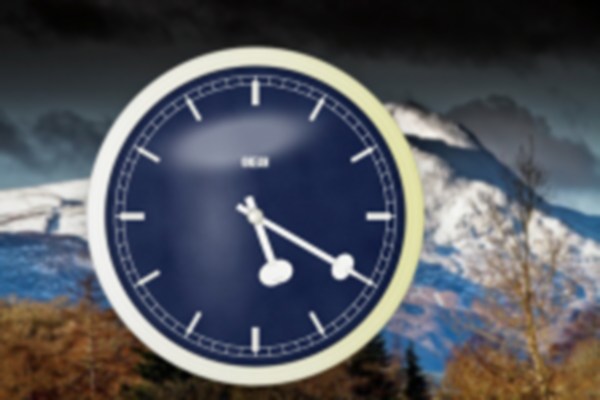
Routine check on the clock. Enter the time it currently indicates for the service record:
5:20
